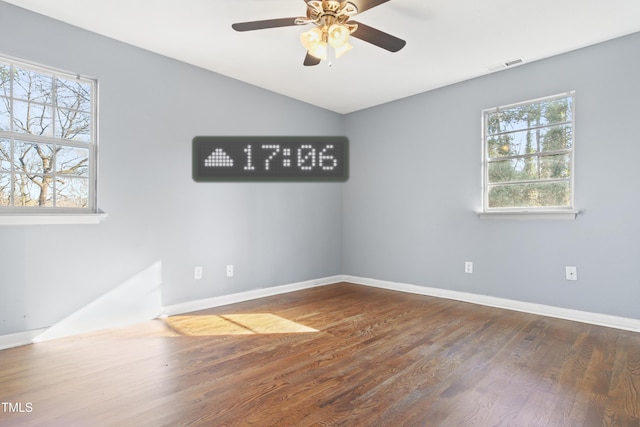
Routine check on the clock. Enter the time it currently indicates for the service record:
17:06
